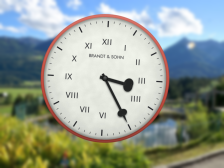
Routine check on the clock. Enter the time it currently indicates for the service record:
3:25
